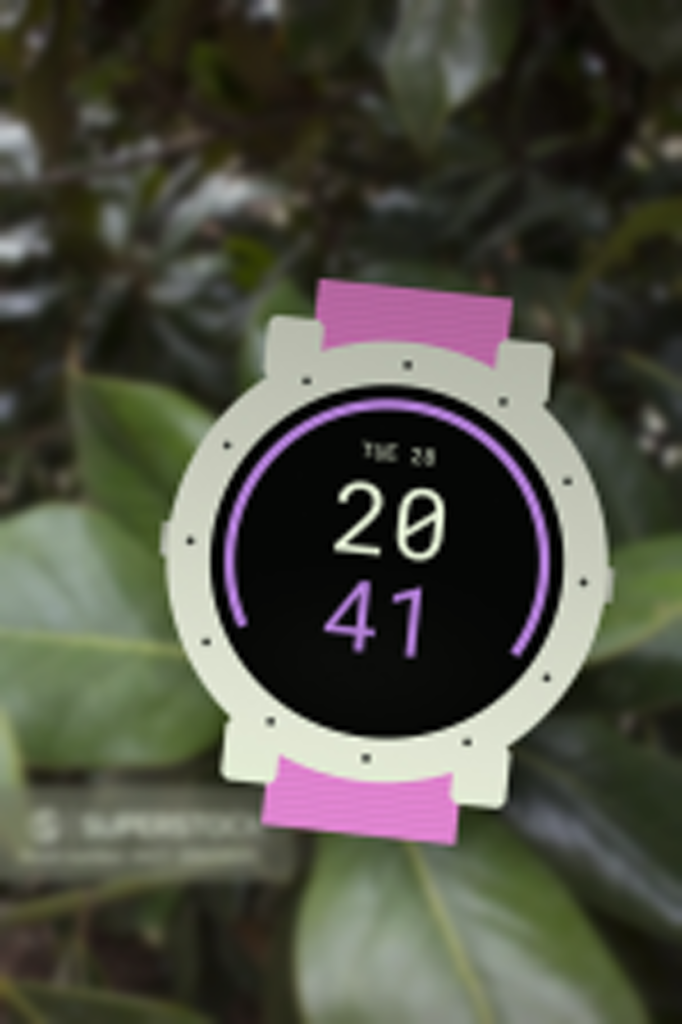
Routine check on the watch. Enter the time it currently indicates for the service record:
20:41
